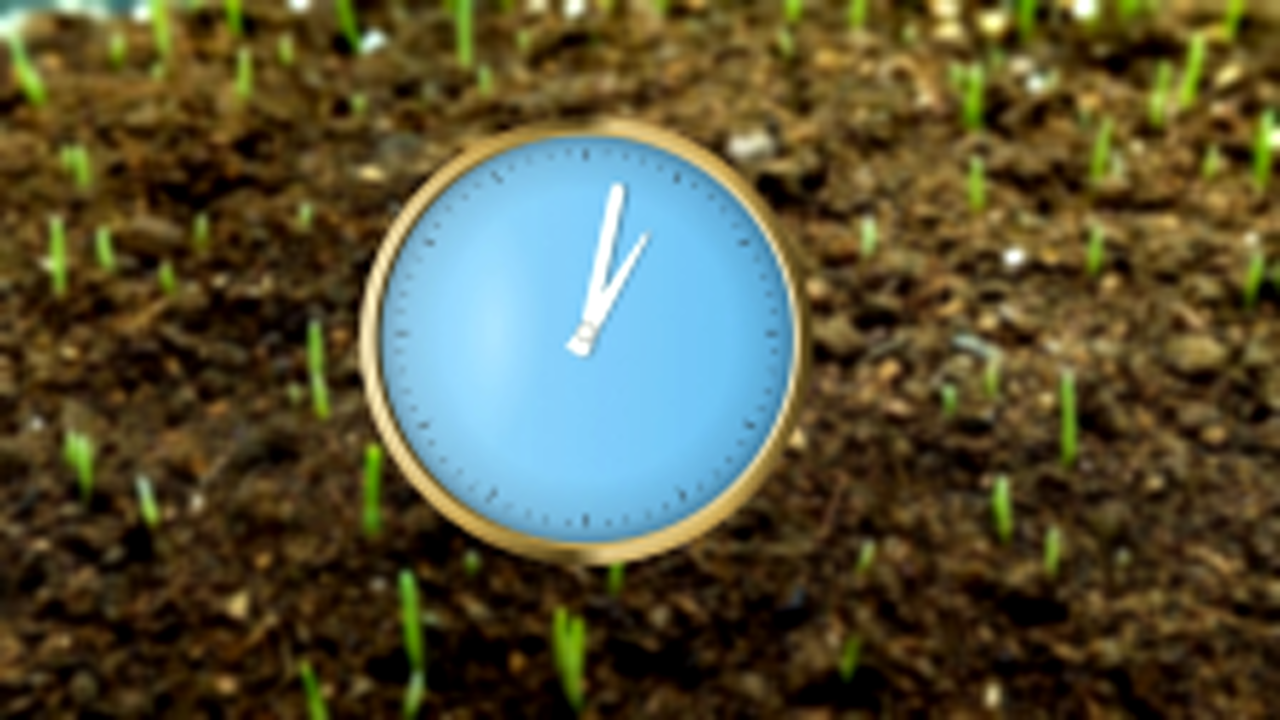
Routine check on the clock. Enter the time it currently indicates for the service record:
1:02
